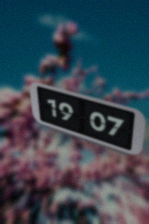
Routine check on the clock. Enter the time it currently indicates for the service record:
19:07
